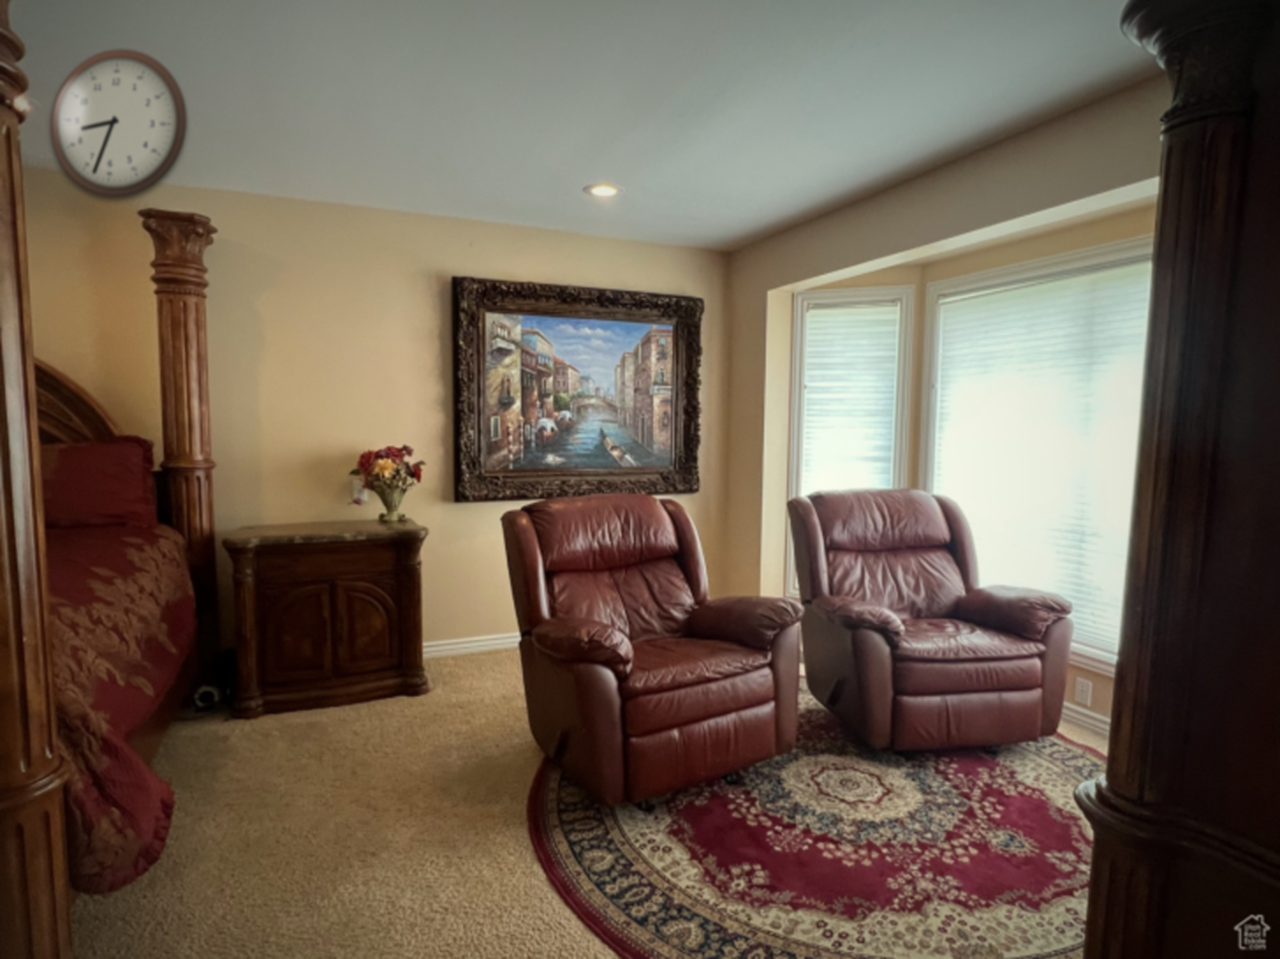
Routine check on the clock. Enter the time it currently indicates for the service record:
8:33
